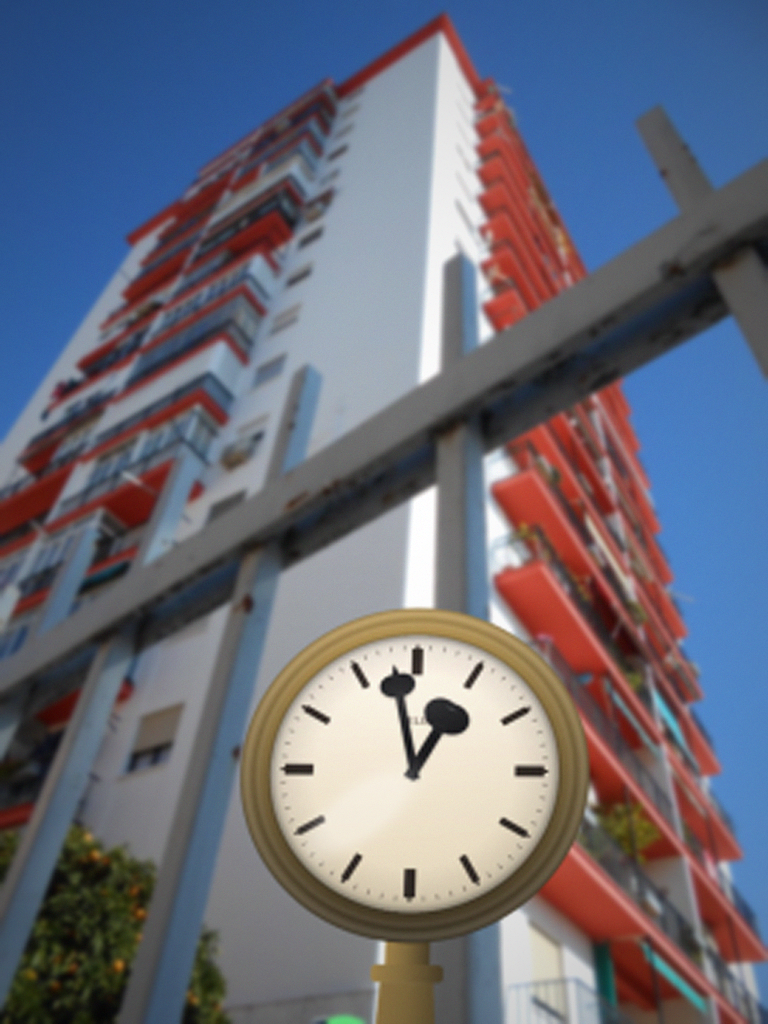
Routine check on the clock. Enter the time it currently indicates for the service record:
12:58
